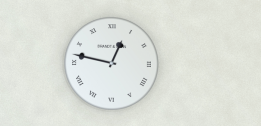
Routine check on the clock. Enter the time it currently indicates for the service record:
12:47
